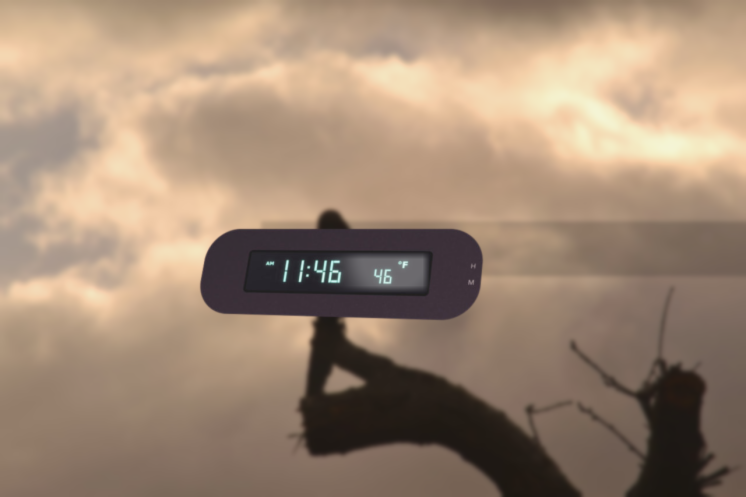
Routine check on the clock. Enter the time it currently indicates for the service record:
11:46
